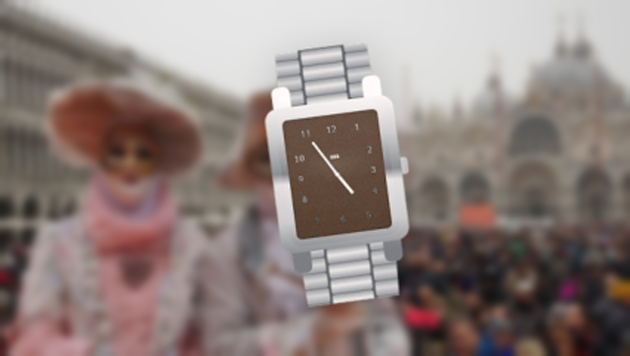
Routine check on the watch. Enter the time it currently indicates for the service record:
4:55
